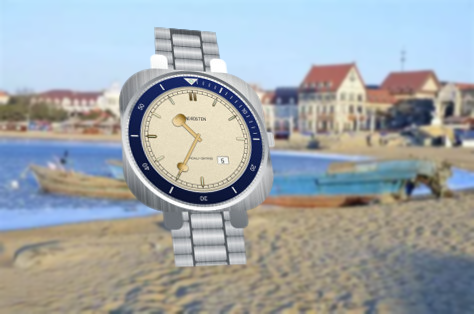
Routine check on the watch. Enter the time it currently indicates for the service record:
10:35
